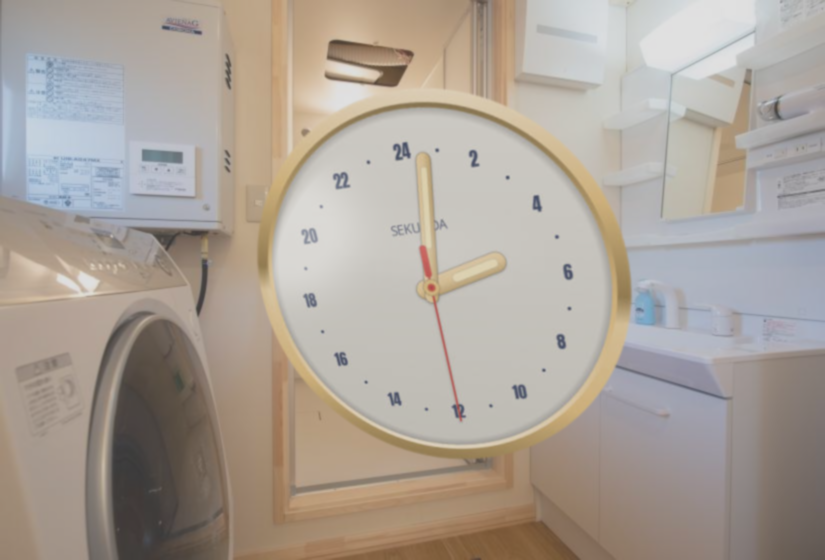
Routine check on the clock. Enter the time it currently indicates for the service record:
5:01:30
